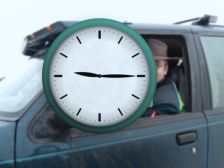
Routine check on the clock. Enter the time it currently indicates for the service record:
9:15
